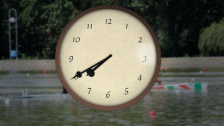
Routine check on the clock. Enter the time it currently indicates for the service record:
7:40
